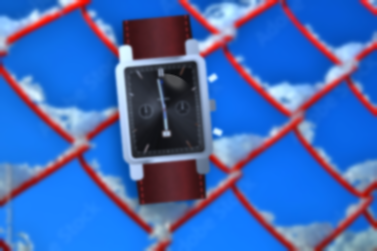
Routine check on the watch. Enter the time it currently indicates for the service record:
5:59
